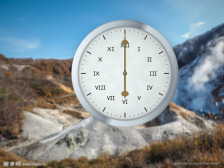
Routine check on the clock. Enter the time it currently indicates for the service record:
6:00
